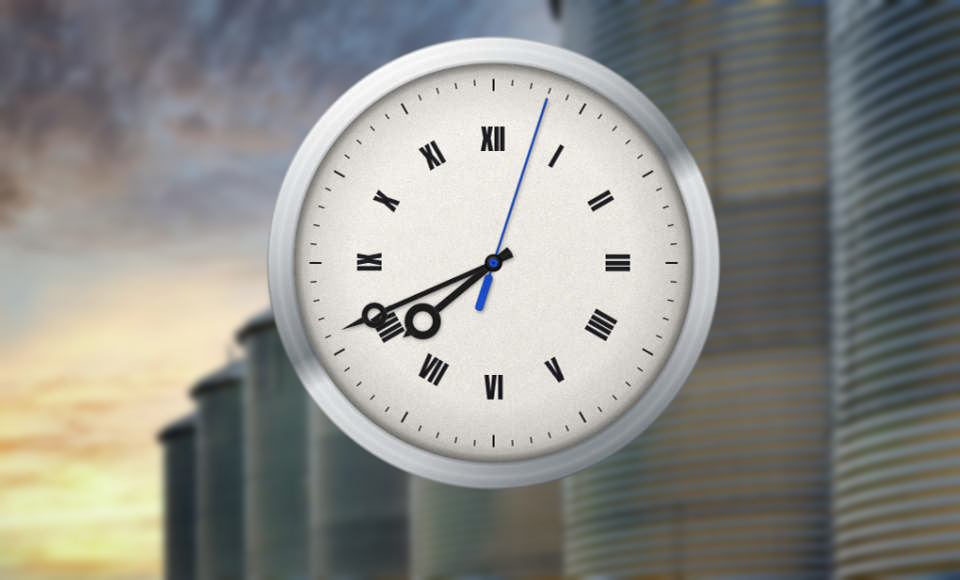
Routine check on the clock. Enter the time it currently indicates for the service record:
7:41:03
